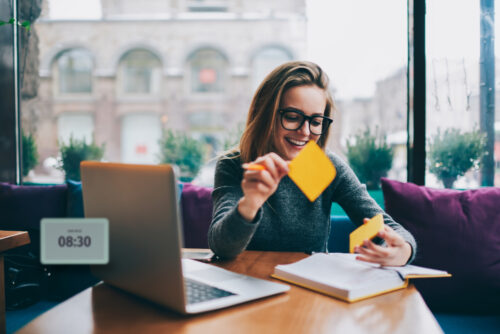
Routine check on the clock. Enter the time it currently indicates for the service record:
8:30
